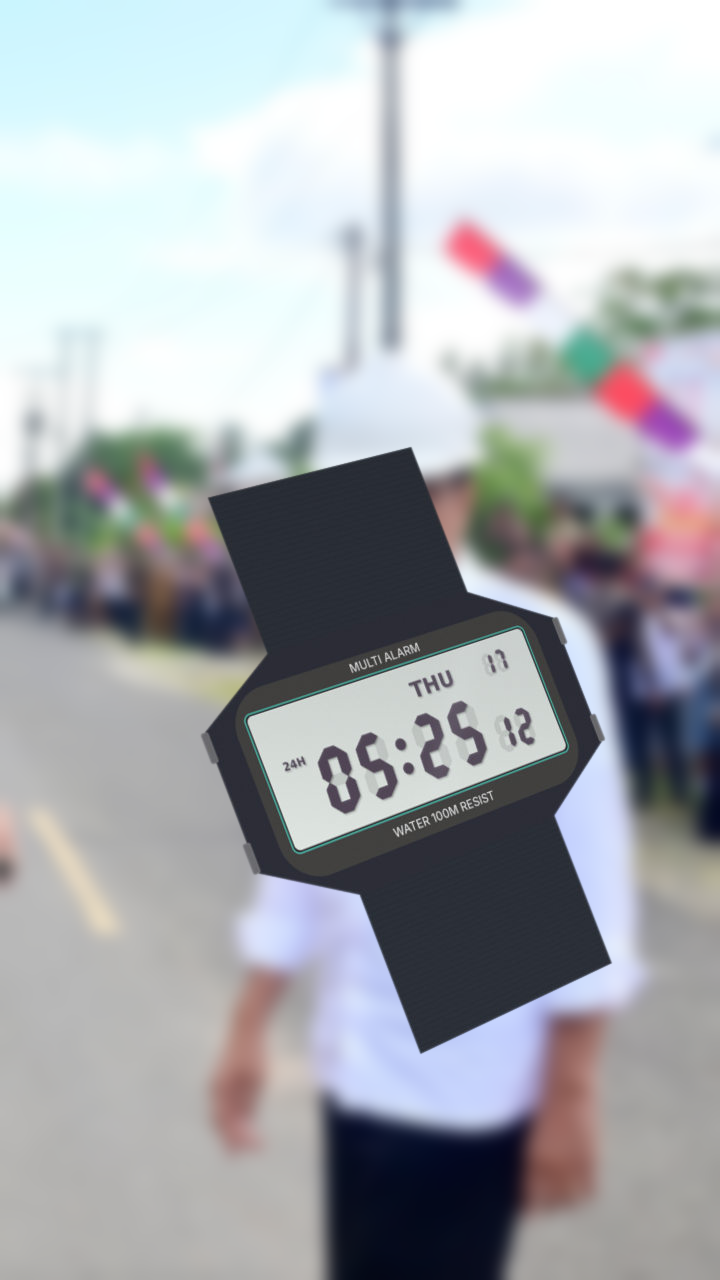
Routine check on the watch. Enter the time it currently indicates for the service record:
5:25:12
